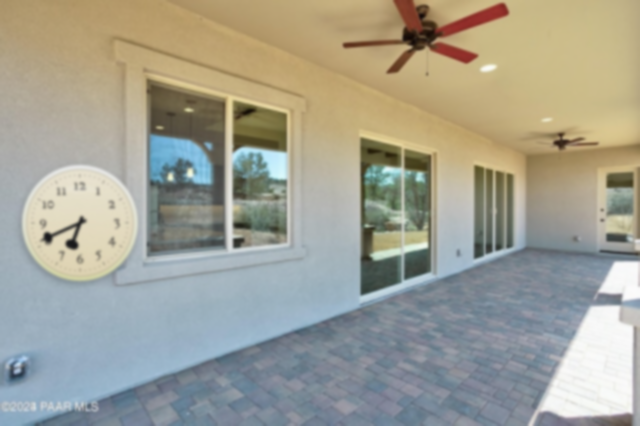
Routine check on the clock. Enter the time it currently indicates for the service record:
6:41
